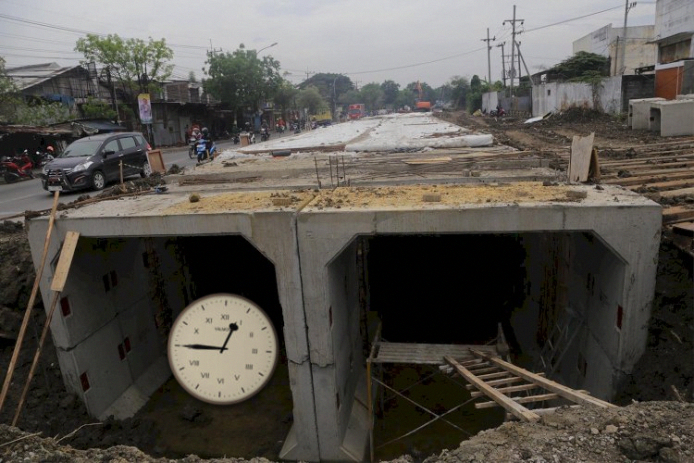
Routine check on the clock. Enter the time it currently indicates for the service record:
12:45
